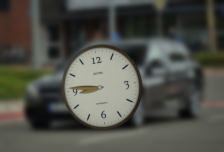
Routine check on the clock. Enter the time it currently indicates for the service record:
8:46
